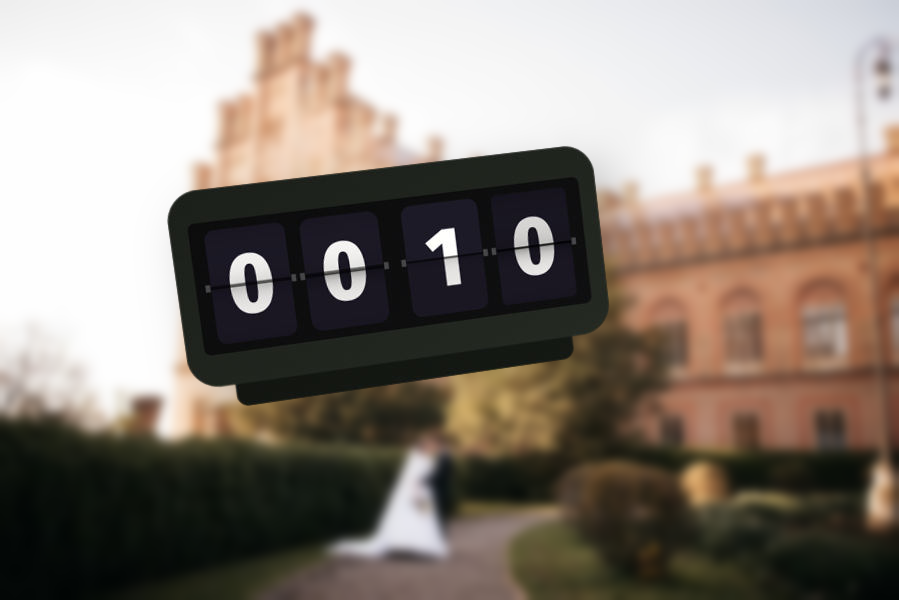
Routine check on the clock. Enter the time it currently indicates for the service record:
0:10
